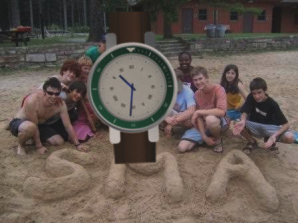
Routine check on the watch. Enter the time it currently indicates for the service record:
10:31
